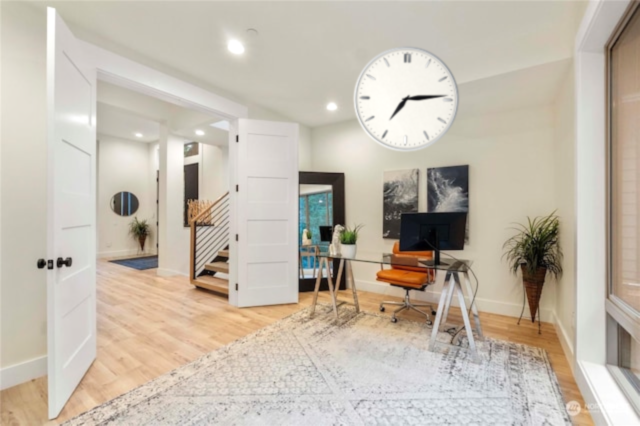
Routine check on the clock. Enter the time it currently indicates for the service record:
7:14
